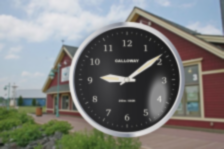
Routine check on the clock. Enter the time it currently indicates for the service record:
9:09
